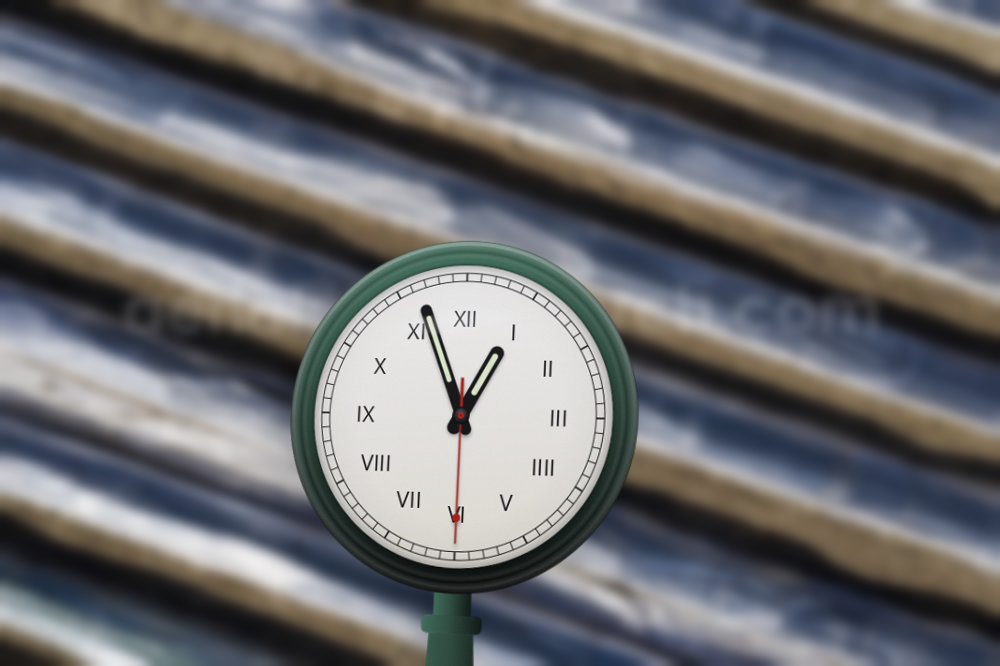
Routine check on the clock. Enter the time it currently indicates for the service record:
12:56:30
